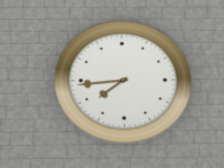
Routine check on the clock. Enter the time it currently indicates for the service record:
7:44
